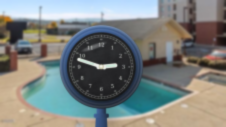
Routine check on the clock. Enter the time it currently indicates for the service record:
2:48
